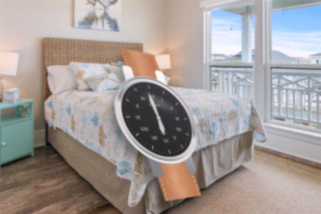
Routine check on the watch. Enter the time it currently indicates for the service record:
5:59
